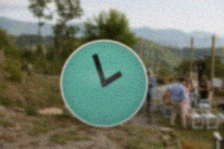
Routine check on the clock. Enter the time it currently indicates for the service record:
1:57
